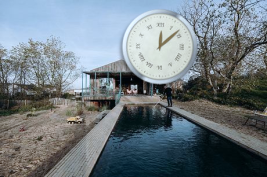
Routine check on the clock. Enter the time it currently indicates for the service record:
12:08
